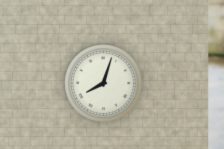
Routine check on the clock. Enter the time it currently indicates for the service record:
8:03
